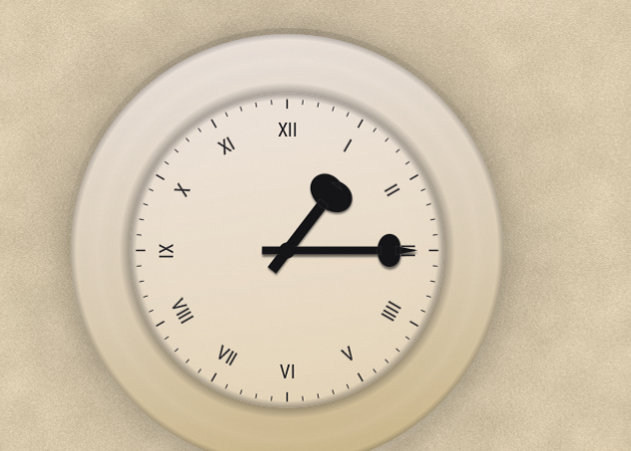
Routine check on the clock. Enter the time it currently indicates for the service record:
1:15
